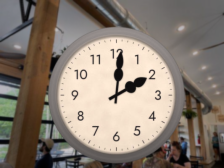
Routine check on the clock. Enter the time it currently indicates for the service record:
2:01
